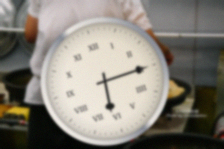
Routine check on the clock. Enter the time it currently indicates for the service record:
6:15
